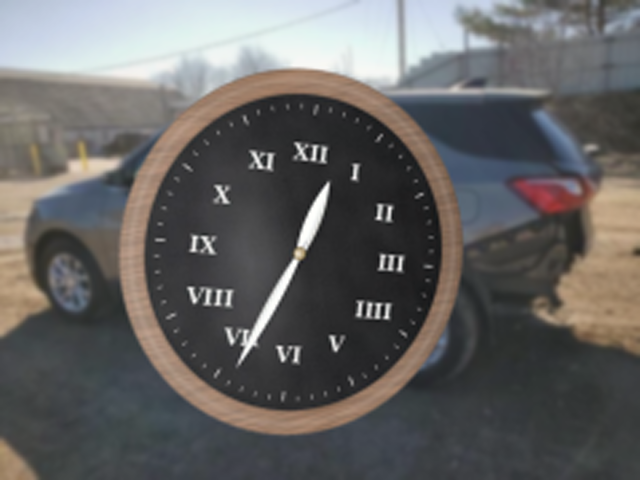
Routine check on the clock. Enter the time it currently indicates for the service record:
12:34
